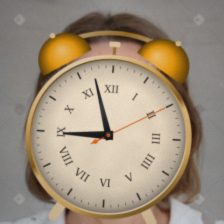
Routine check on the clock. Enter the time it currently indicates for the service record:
8:57:10
